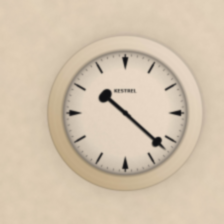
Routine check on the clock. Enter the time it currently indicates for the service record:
10:22
